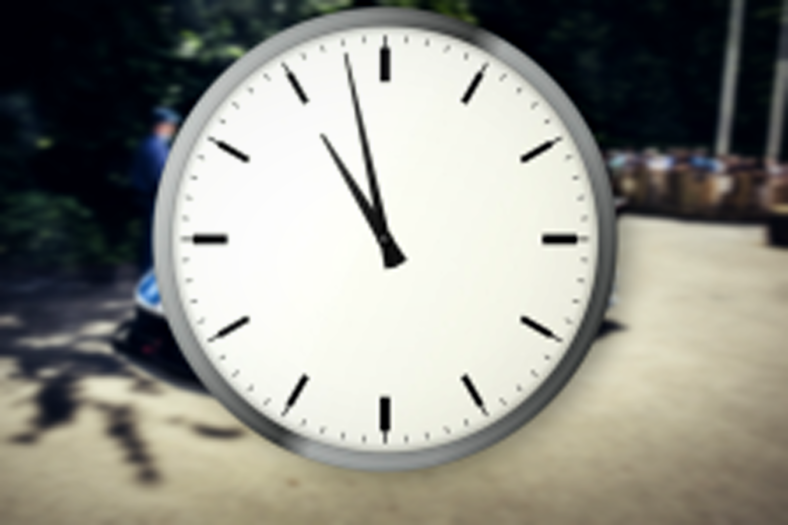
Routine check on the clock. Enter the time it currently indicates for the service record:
10:58
